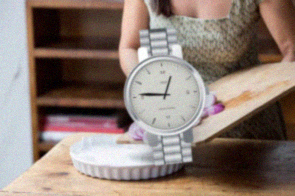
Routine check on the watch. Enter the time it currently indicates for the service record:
12:46
